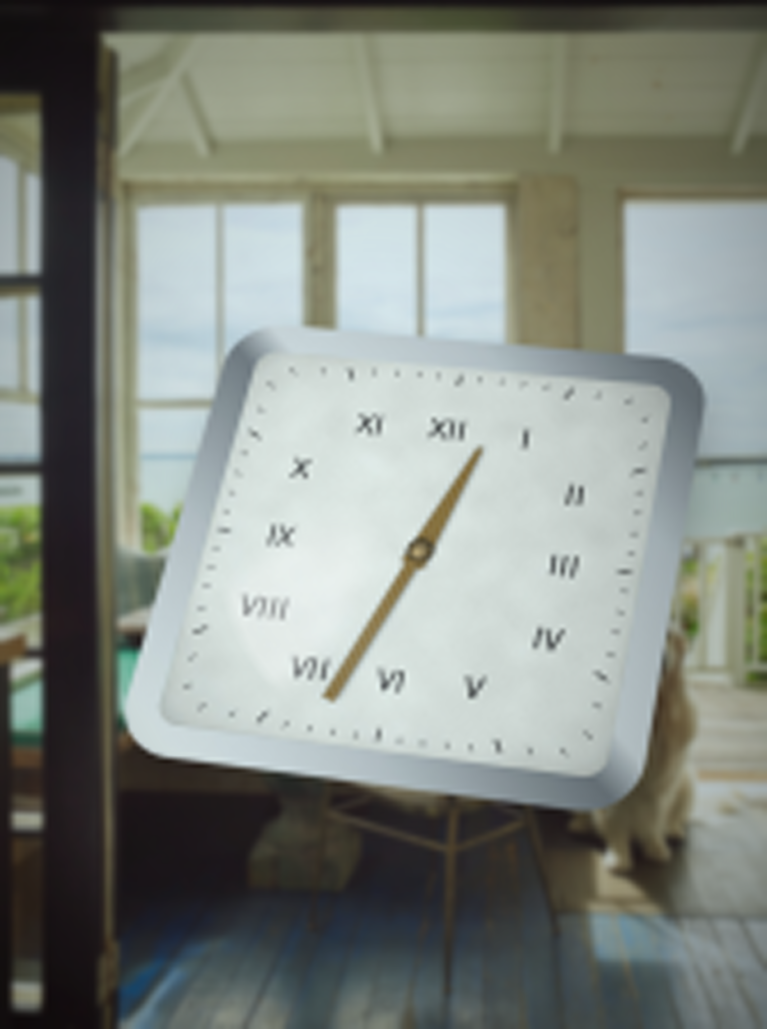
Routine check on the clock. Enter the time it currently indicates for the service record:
12:33
